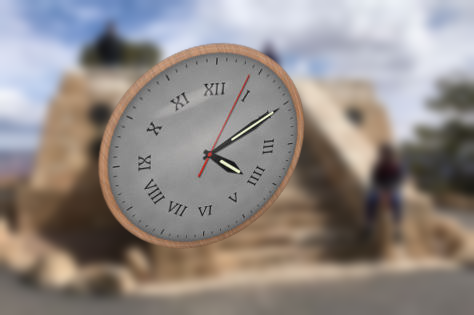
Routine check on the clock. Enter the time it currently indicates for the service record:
4:10:04
